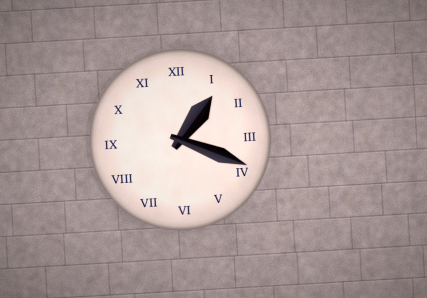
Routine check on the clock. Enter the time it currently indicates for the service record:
1:19
